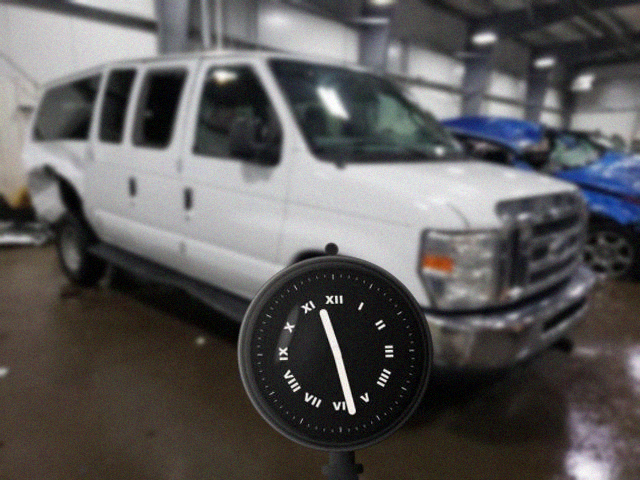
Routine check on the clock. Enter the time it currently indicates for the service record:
11:28
